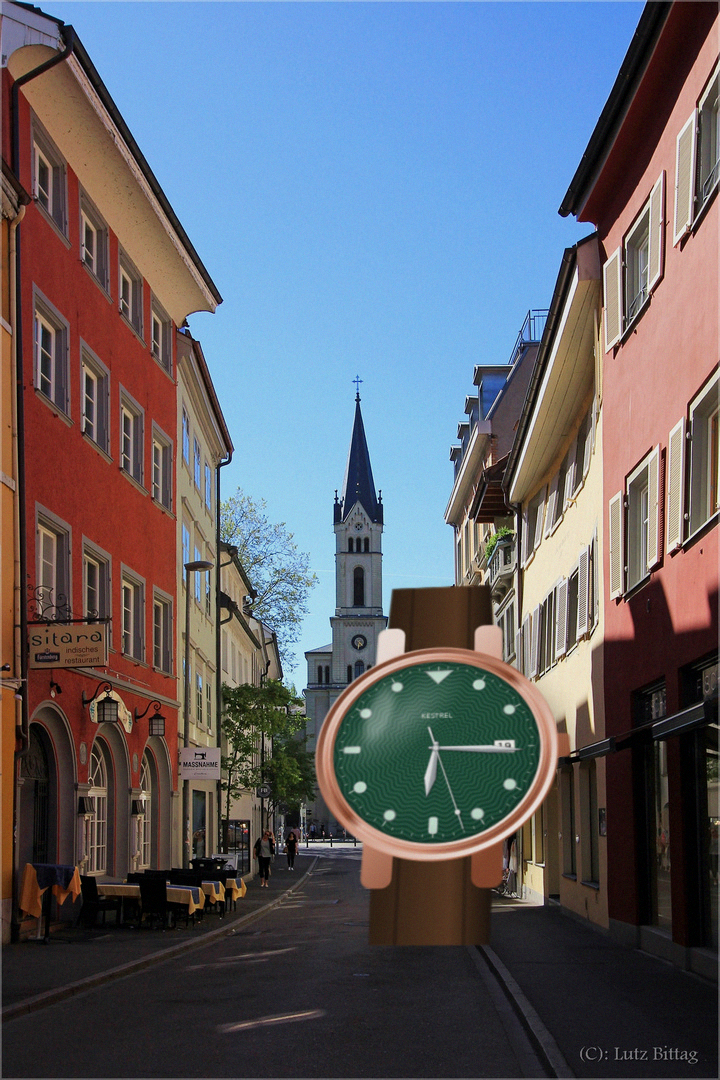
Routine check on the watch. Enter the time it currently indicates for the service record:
6:15:27
